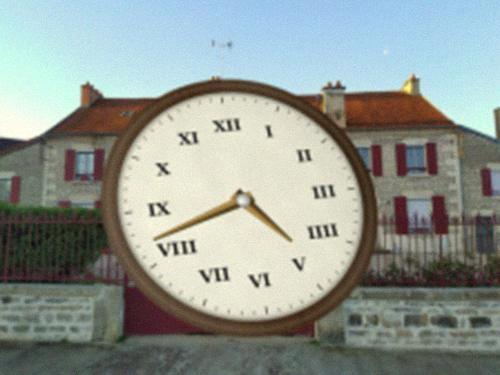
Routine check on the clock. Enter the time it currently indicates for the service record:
4:42
